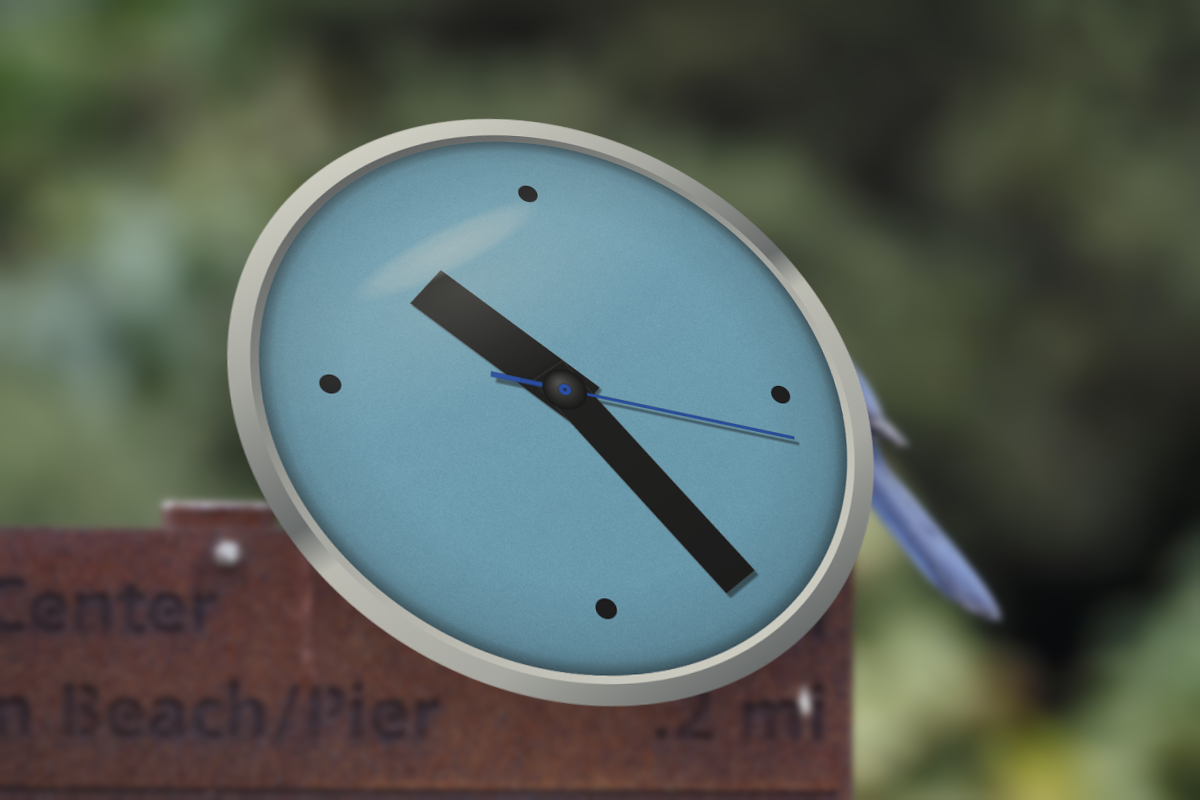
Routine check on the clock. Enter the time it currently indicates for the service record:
10:24:17
